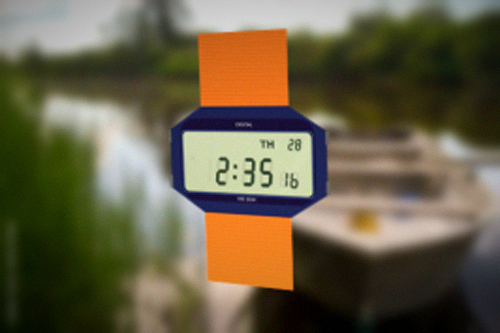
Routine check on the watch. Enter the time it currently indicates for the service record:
2:35:16
